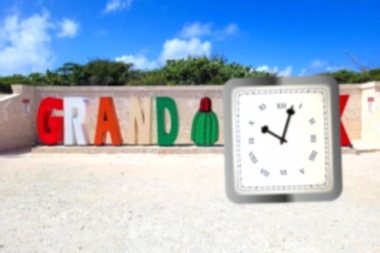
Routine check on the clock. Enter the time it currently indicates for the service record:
10:03
